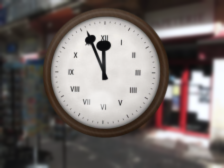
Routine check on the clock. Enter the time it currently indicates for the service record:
11:56
